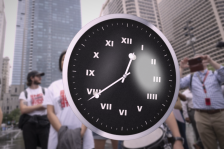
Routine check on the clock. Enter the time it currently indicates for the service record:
12:39
